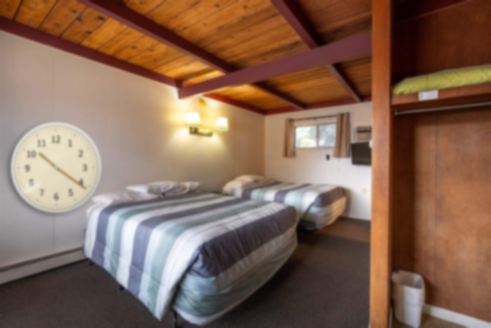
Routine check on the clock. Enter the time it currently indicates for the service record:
10:21
